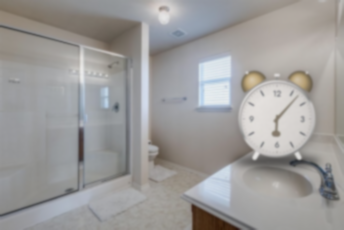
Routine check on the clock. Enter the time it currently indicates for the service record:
6:07
